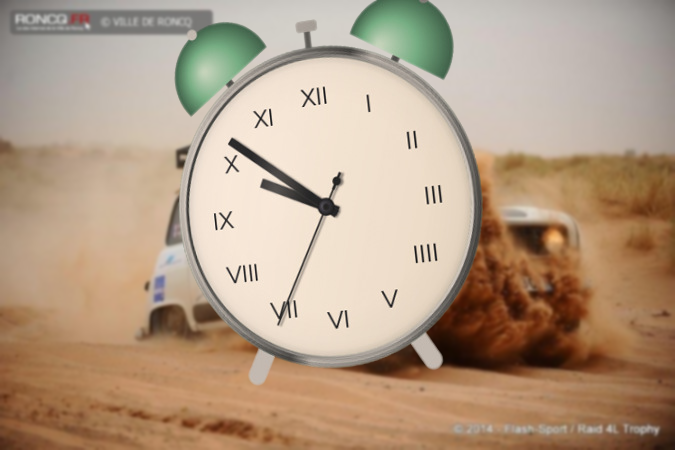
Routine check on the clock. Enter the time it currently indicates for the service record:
9:51:35
